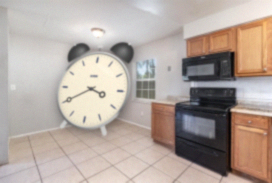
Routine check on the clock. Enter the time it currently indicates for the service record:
3:40
